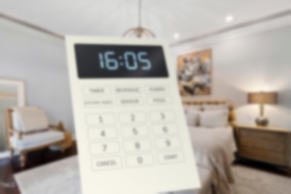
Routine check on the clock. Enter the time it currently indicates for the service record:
16:05
